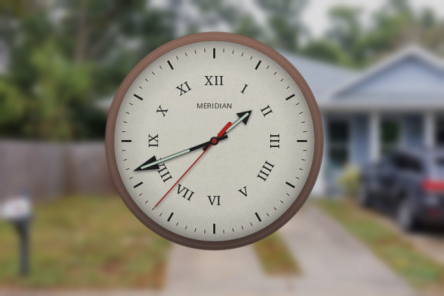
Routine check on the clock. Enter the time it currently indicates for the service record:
1:41:37
